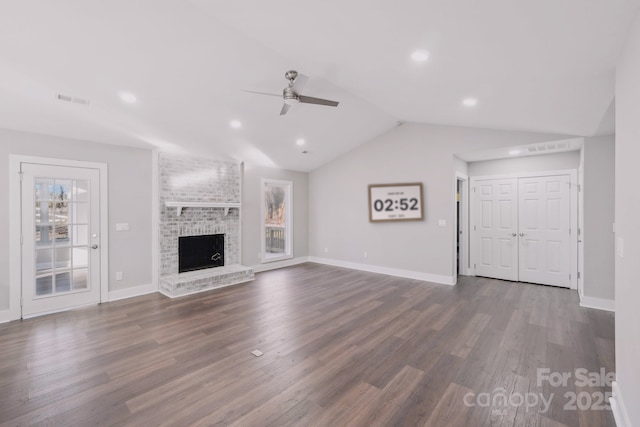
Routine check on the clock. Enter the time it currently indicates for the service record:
2:52
